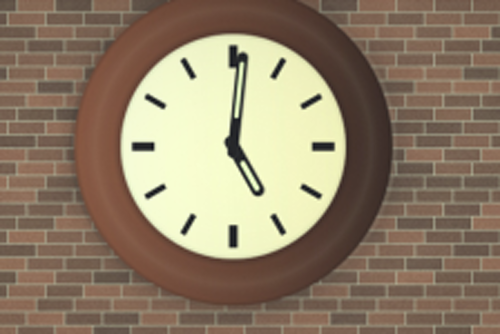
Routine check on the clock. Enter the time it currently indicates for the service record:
5:01
